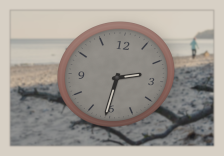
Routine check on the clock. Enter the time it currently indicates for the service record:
2:31
